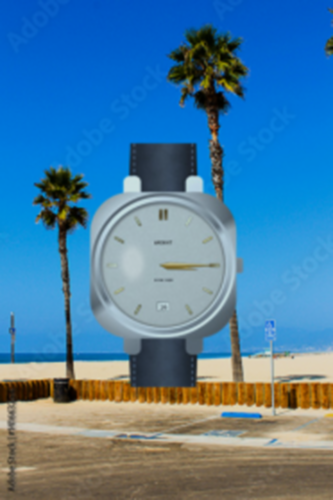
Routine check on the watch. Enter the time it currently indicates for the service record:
3:15
